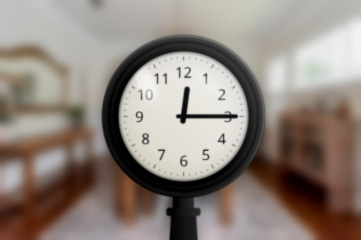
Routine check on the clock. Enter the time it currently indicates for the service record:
12:15
